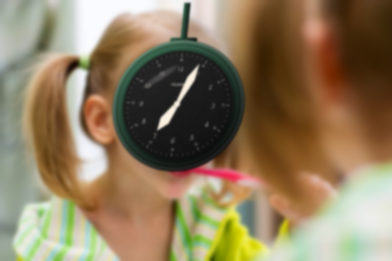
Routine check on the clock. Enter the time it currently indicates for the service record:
7:04
